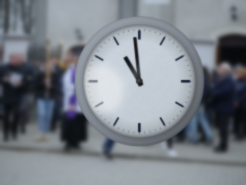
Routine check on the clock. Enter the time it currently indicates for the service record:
10:59
